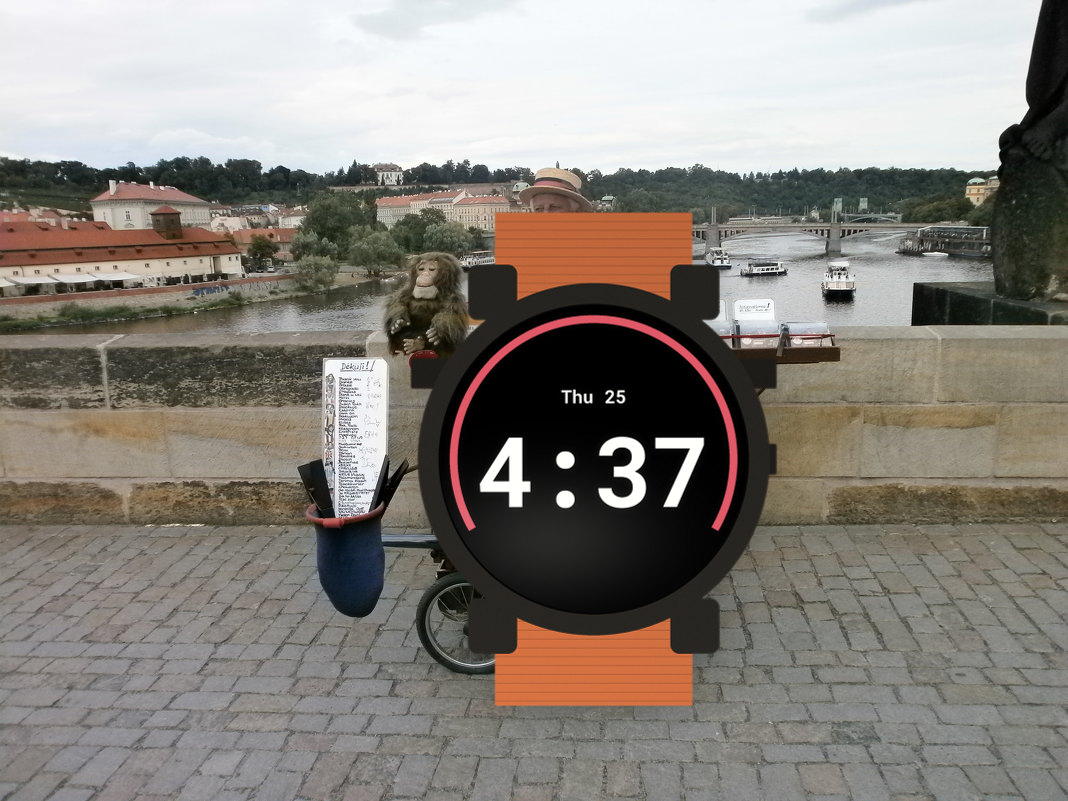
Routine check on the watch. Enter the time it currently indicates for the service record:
4:37
